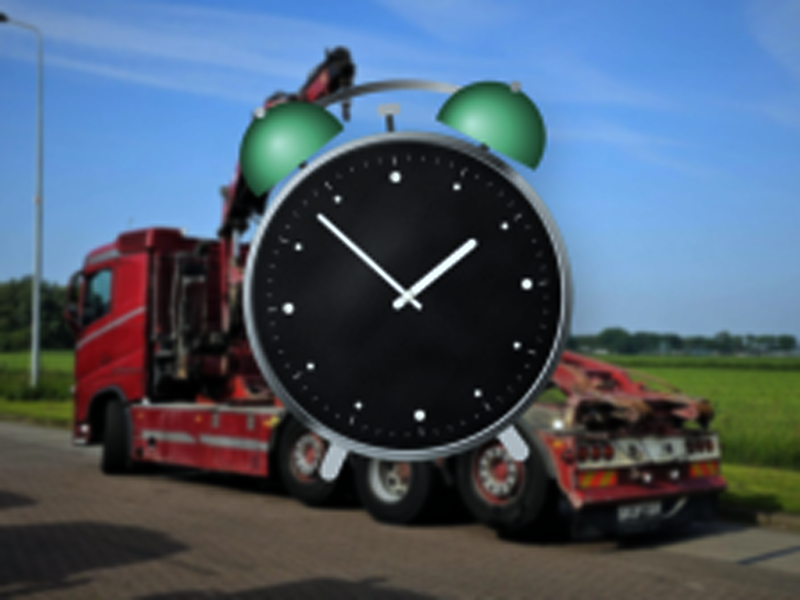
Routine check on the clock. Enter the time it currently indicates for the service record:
1:53
